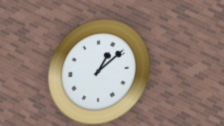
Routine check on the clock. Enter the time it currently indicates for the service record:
12:04
